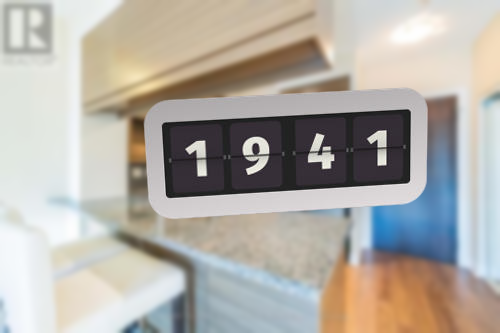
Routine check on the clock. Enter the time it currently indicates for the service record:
19:41
